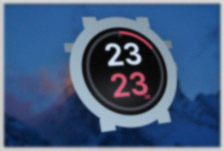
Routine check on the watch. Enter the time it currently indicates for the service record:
23:23
